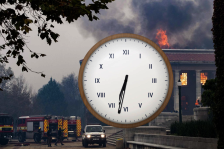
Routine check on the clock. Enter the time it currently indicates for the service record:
6:32
